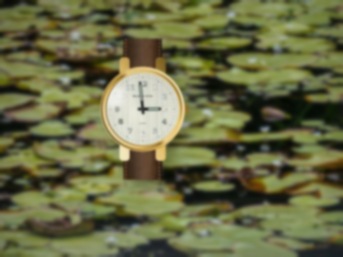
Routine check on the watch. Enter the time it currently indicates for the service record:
2:59
